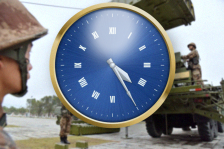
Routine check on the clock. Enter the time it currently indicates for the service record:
4:25
